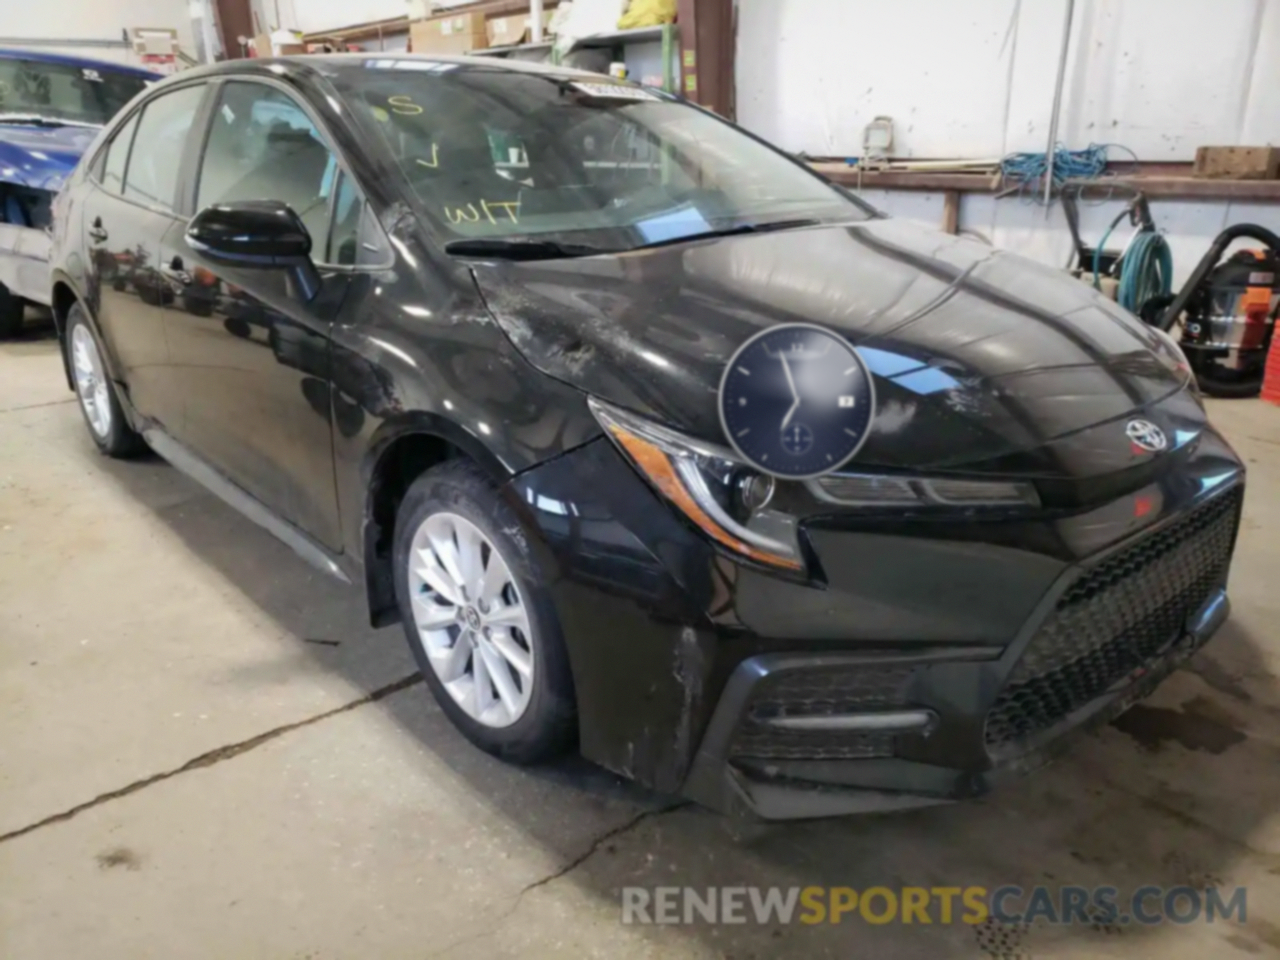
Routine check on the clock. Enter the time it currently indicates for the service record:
6:57
